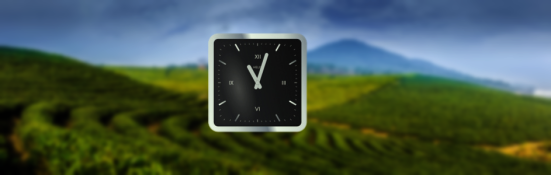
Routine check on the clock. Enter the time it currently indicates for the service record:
11:03
